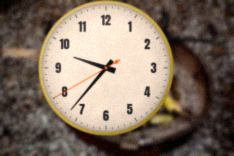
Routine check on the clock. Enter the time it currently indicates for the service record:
9:36:40
